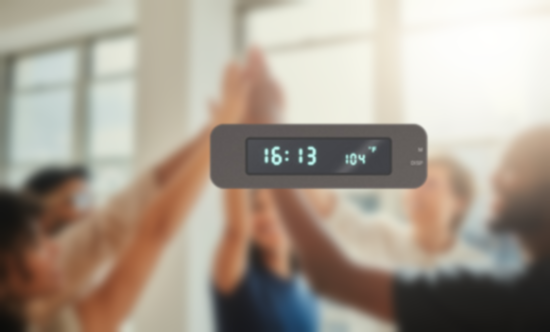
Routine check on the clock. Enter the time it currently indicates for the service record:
16:13
